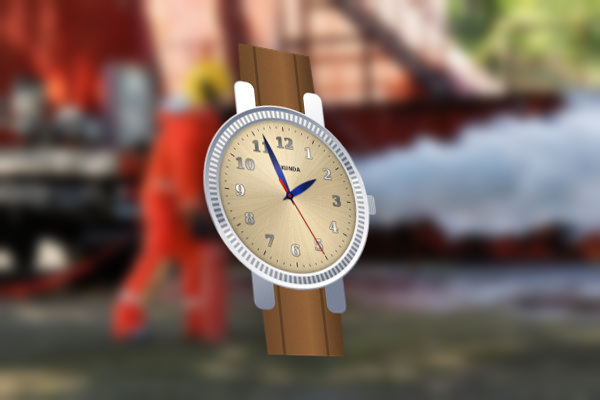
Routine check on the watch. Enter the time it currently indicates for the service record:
1:56:25
